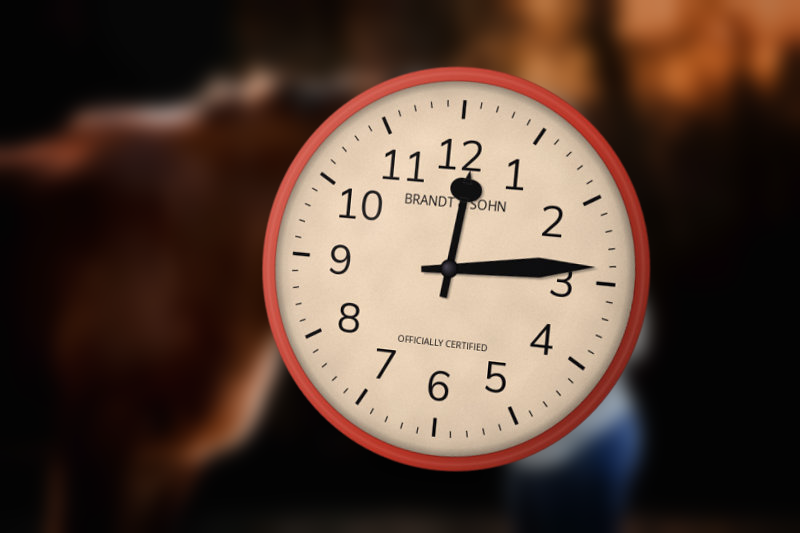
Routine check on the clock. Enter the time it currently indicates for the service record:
12:14
